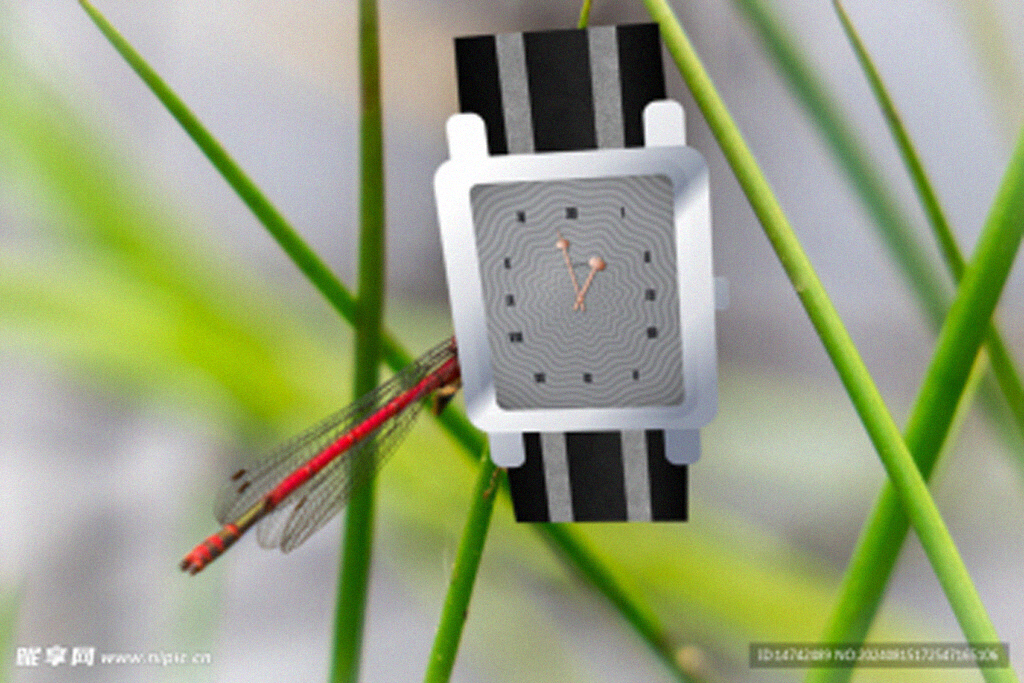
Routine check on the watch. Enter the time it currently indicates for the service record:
12:58
